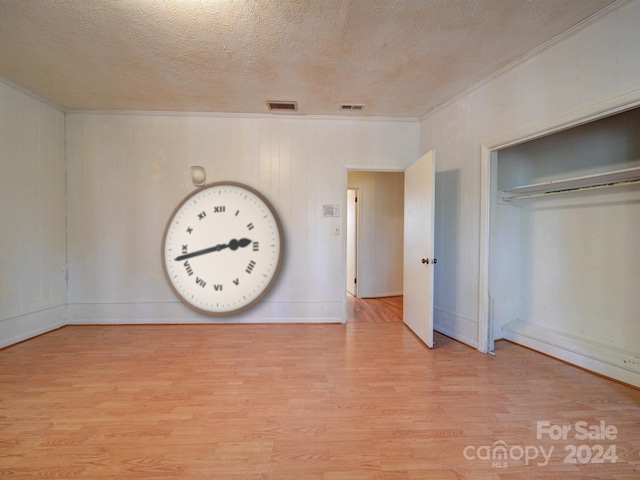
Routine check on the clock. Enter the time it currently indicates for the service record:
2:43
